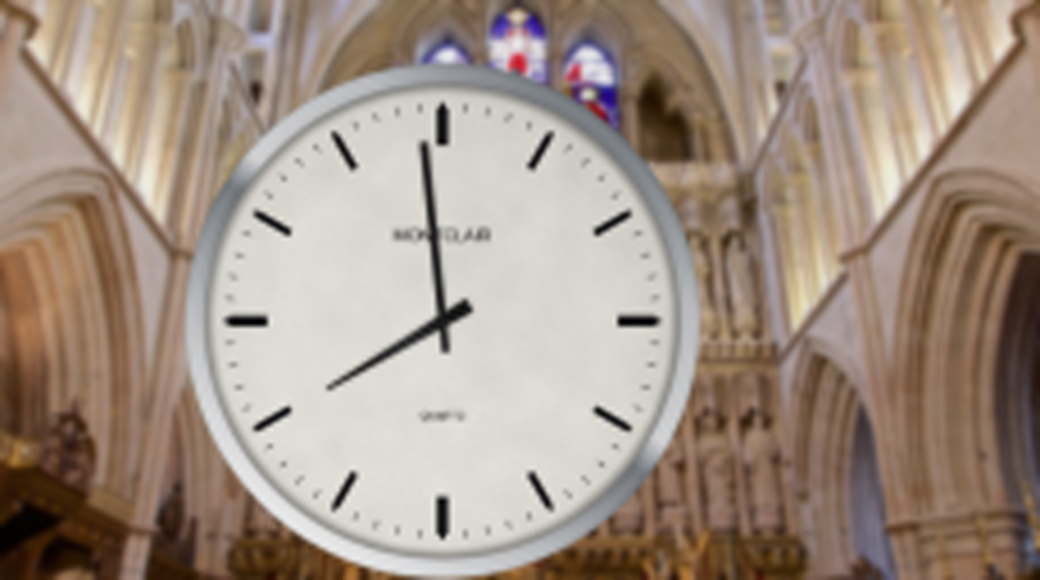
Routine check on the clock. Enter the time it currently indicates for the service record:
7:59
